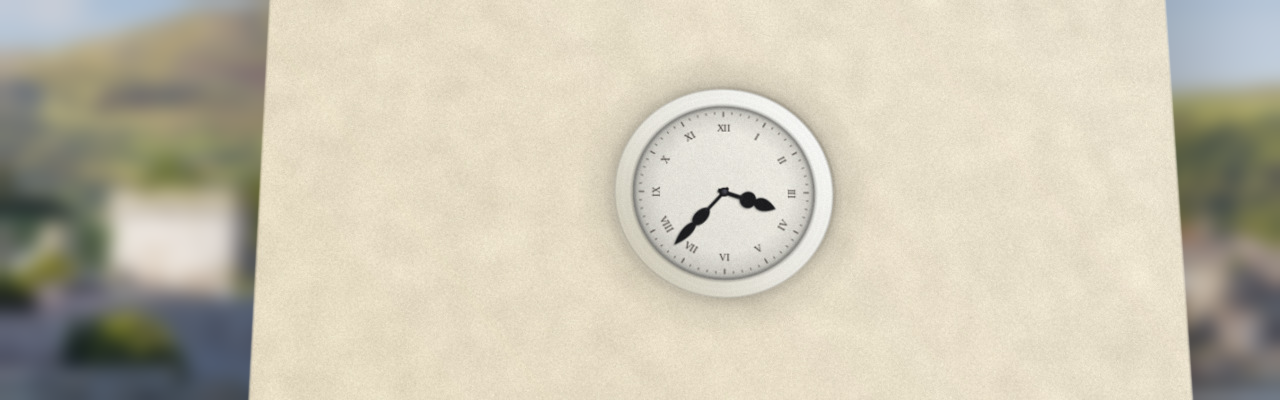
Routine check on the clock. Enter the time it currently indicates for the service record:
3:37
